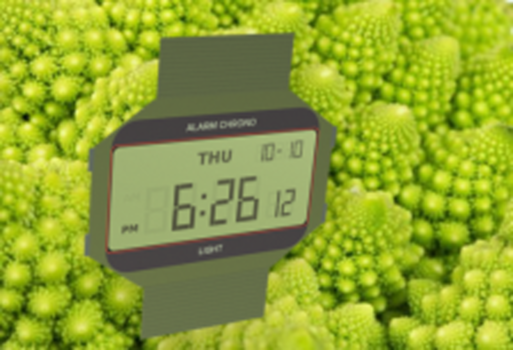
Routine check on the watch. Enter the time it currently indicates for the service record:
6:26:12
